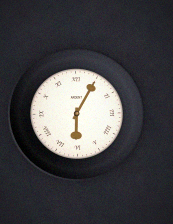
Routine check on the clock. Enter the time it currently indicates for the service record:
6:05
